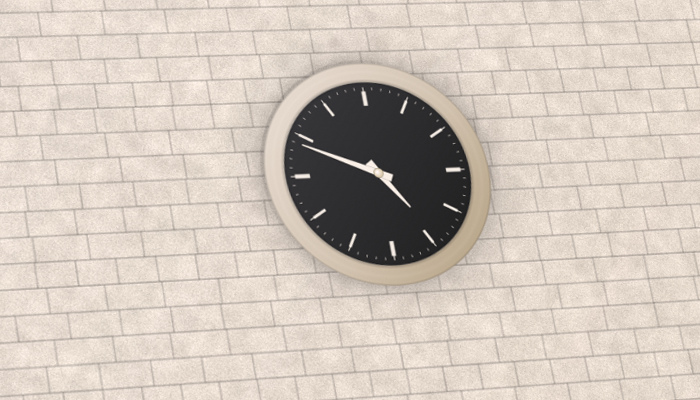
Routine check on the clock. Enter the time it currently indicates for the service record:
4:49
